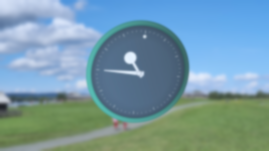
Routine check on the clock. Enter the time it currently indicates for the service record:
10:45
